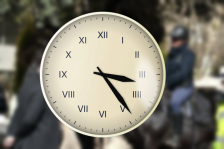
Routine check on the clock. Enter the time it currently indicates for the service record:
3:24
